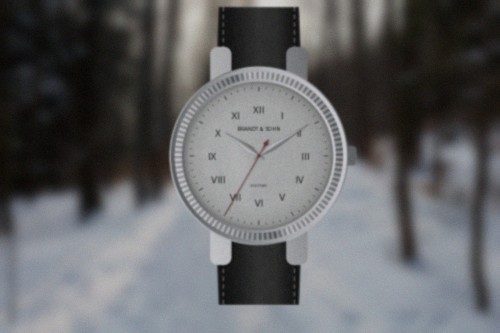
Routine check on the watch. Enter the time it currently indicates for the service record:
10:09:35
